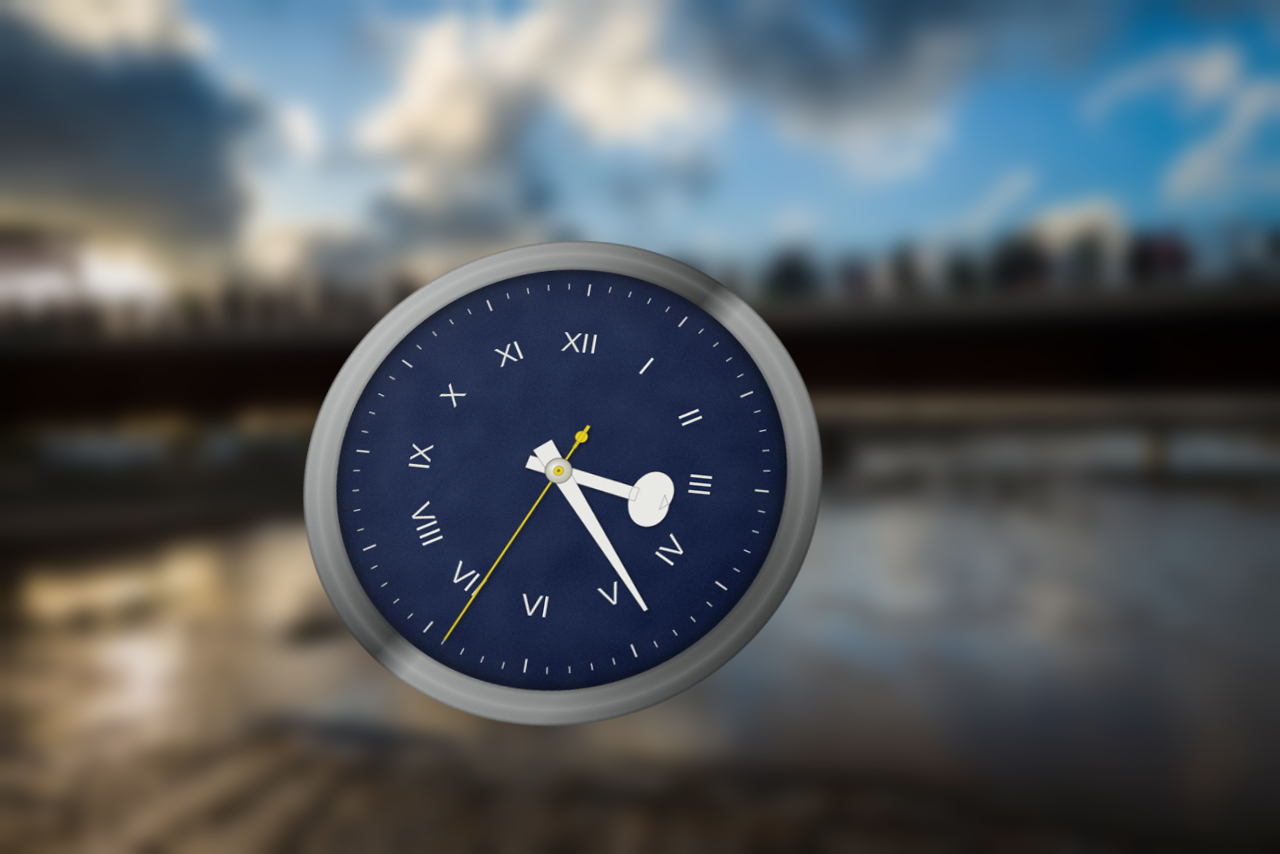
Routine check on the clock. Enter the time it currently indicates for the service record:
3:23:34
